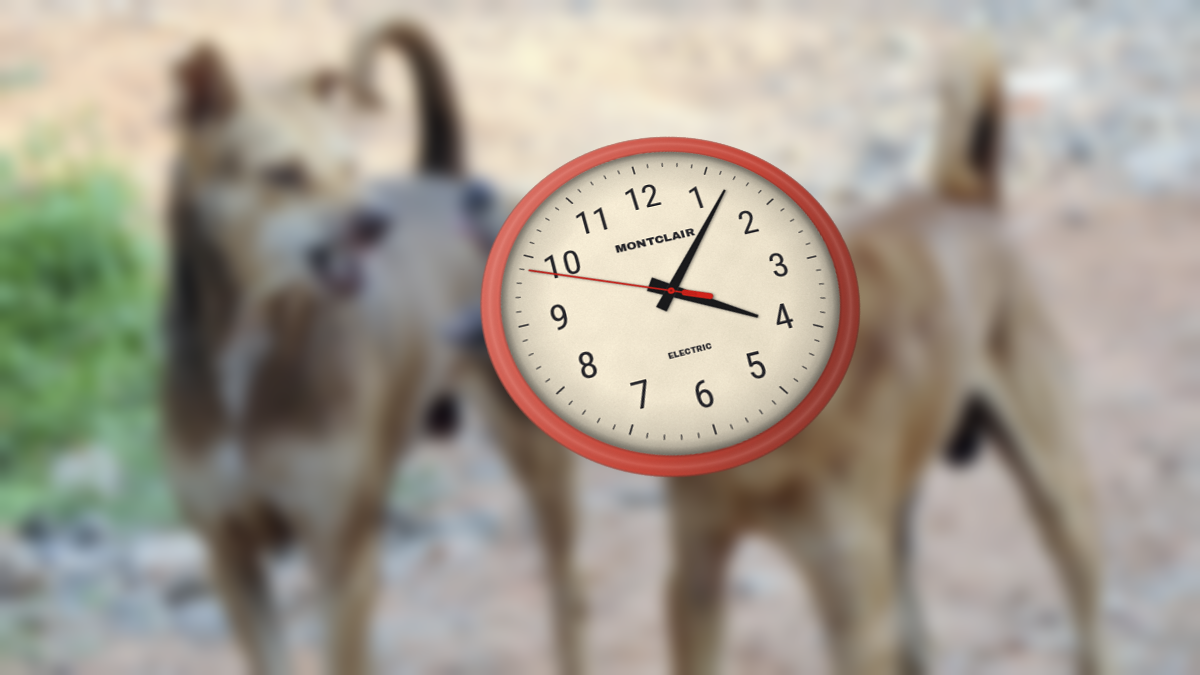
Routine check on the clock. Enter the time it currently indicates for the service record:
4:06:49
